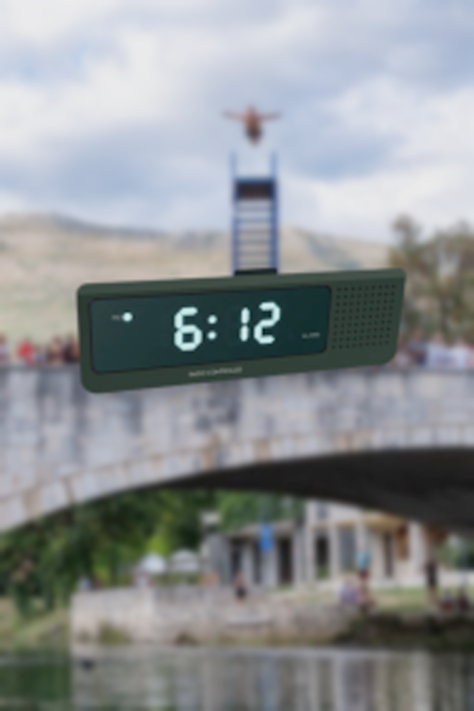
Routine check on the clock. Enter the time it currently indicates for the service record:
6:12
